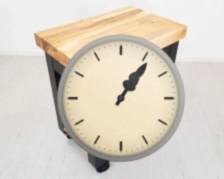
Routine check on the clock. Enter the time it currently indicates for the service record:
1:06
